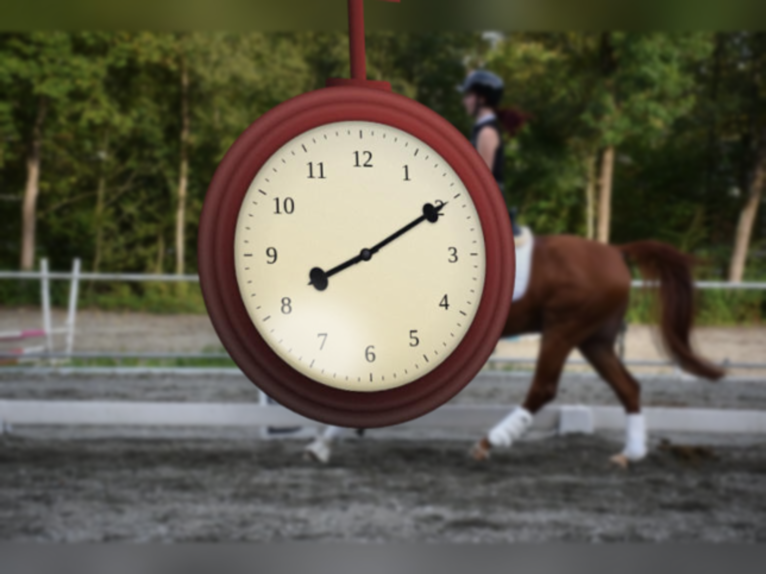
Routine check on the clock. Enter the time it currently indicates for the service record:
8:10
